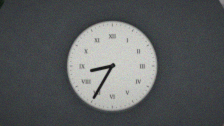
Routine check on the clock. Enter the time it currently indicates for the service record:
8:35
